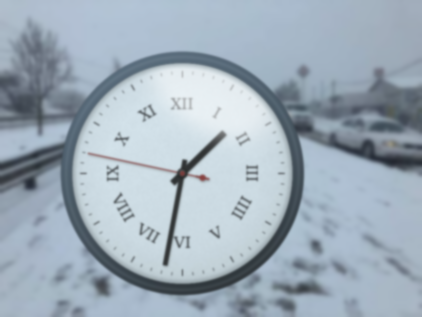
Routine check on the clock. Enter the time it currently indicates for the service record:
1:31:47
